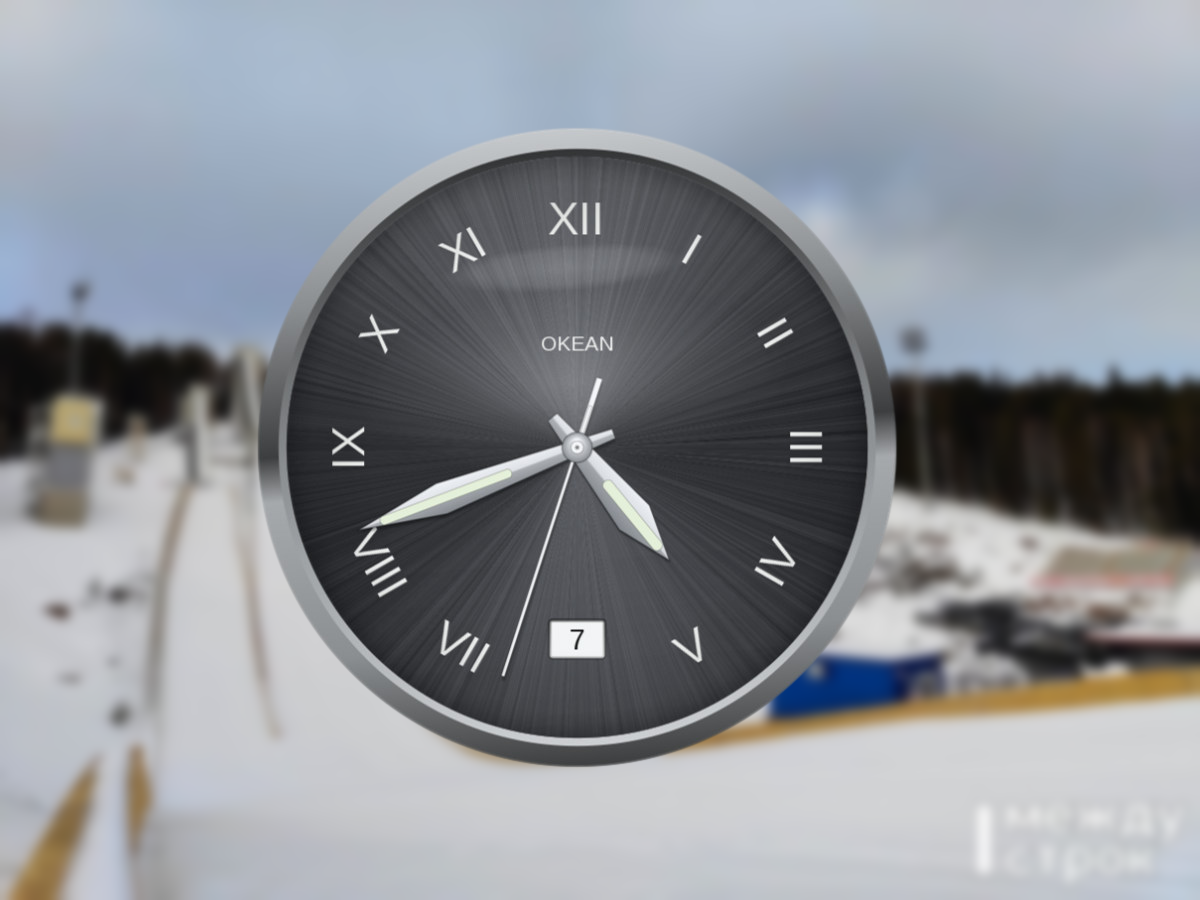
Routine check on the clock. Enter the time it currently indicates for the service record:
4:41:33
